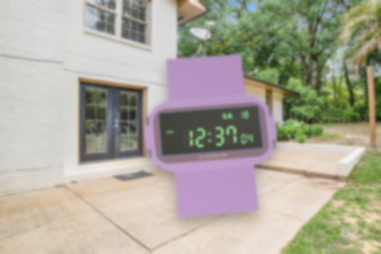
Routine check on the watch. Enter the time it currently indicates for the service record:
12:37
